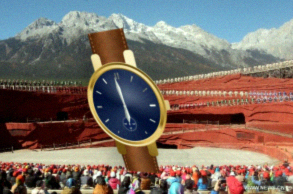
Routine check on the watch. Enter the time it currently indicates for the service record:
5:59
